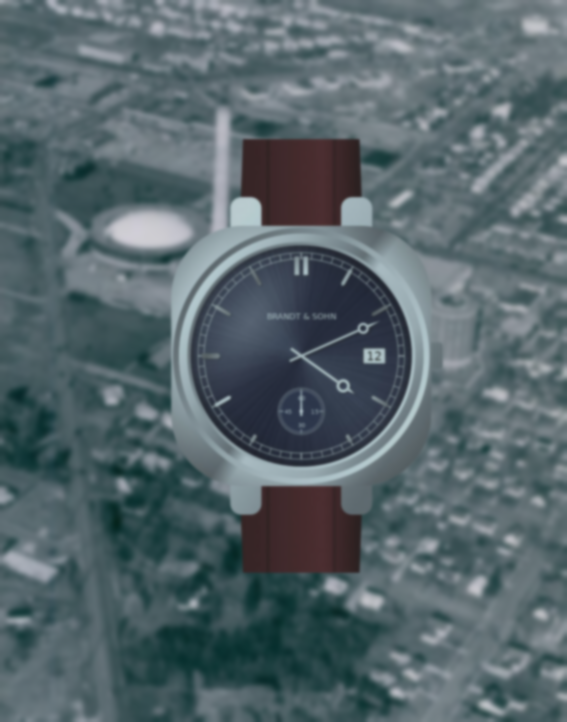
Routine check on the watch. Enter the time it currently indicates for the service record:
4:11
